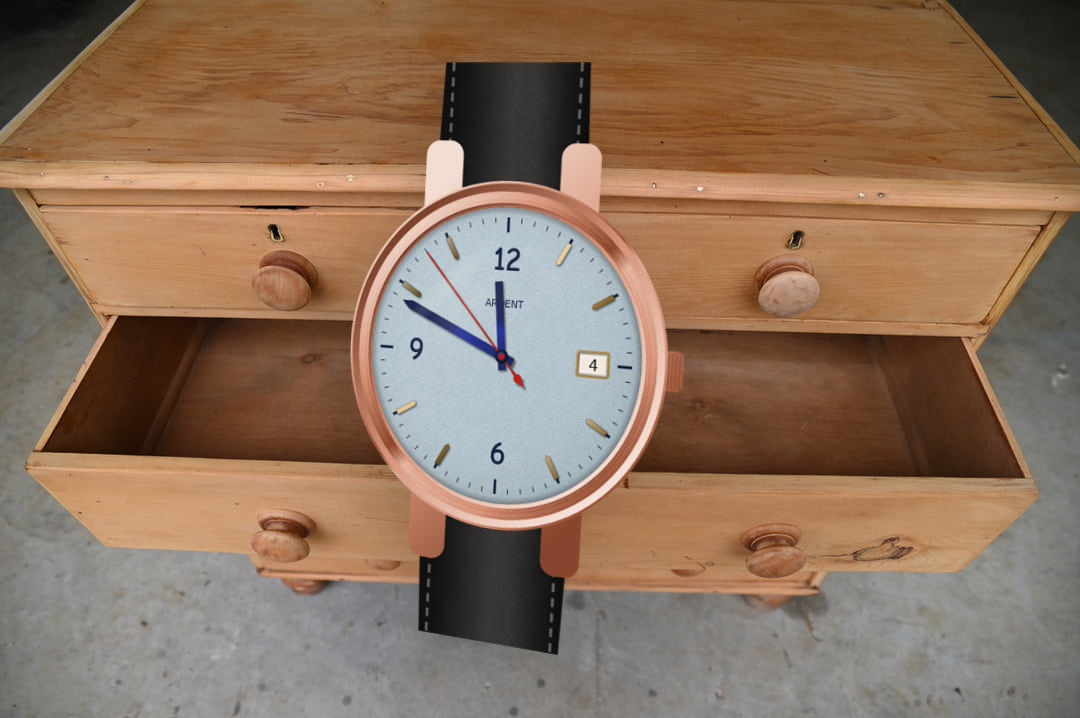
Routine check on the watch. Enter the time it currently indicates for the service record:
11:48:53
